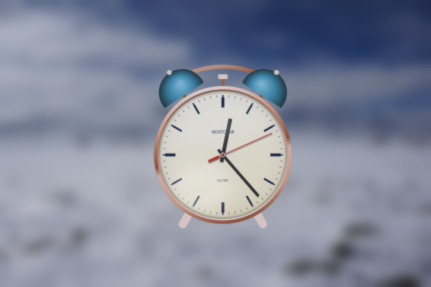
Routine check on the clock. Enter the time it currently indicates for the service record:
12:23:11
